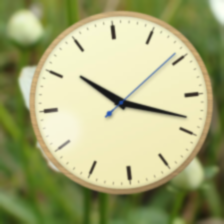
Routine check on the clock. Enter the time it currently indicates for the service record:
10:18:09
